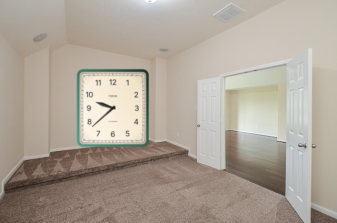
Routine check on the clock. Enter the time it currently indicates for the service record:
9:38
